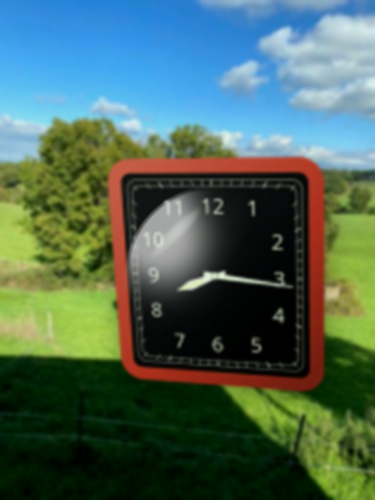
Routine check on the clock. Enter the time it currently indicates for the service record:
8:16
